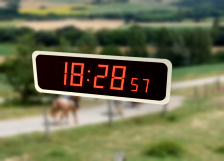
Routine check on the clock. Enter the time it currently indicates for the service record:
18:28:57
